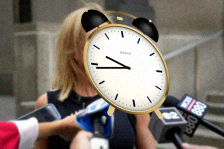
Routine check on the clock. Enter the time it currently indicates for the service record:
9:44
